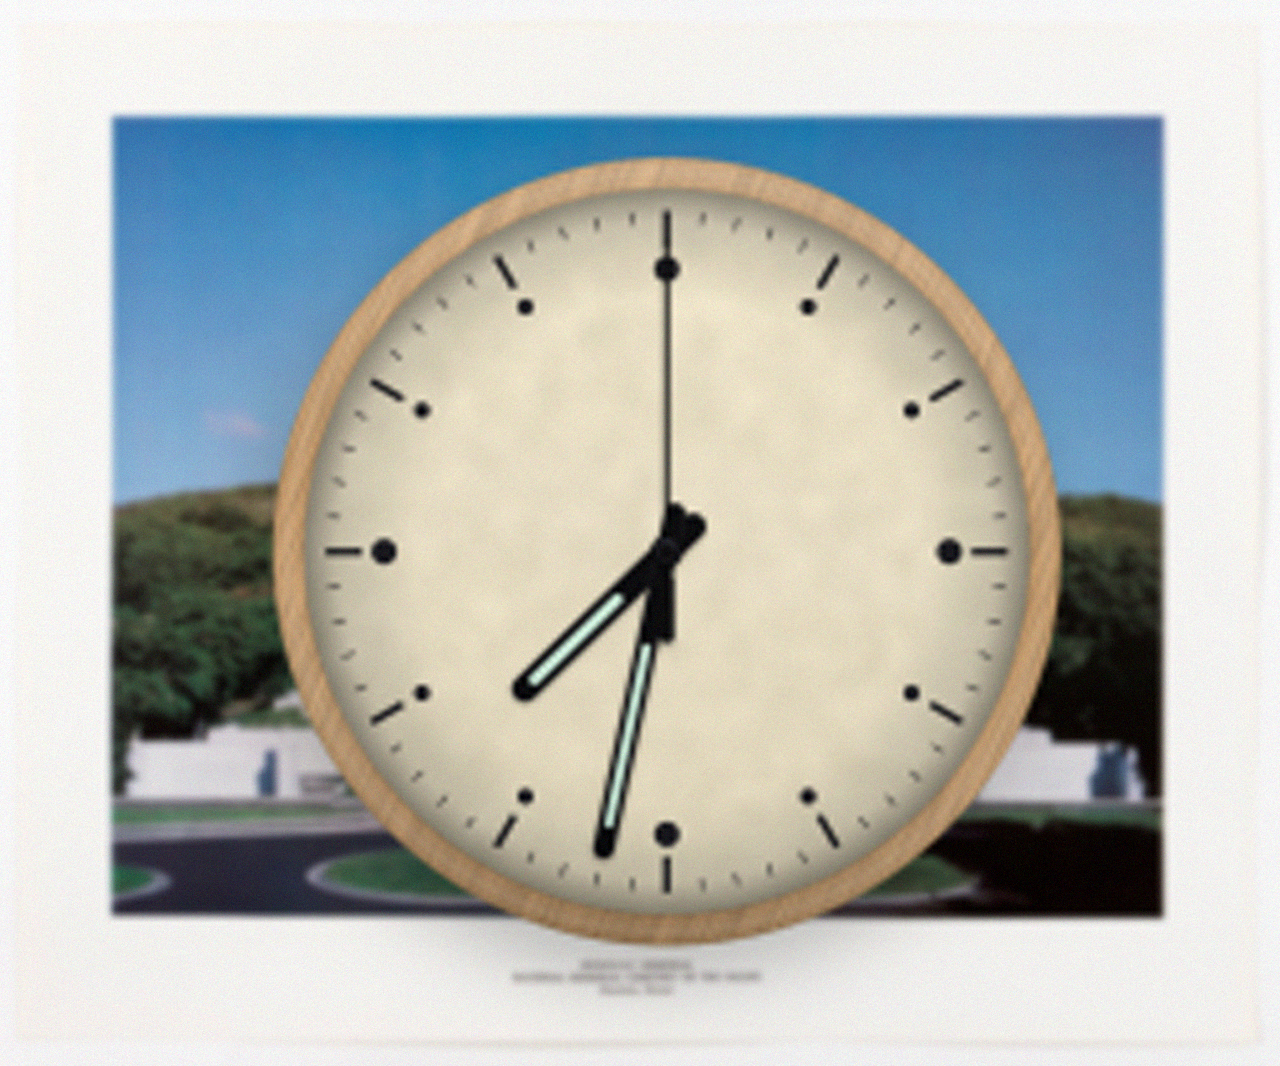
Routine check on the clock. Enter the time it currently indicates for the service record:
7:32:00
